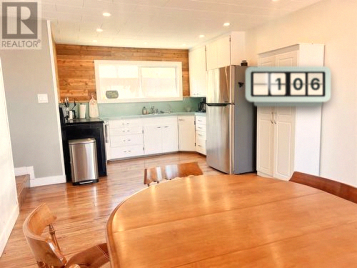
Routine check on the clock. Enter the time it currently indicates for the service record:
1:06
